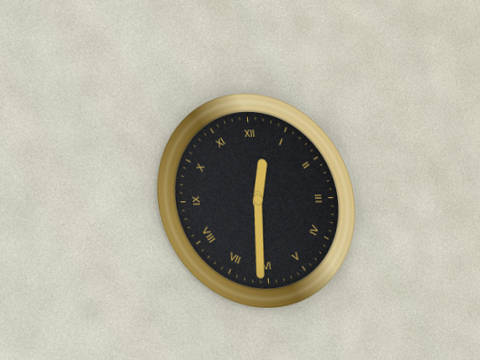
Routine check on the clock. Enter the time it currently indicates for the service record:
12:31
